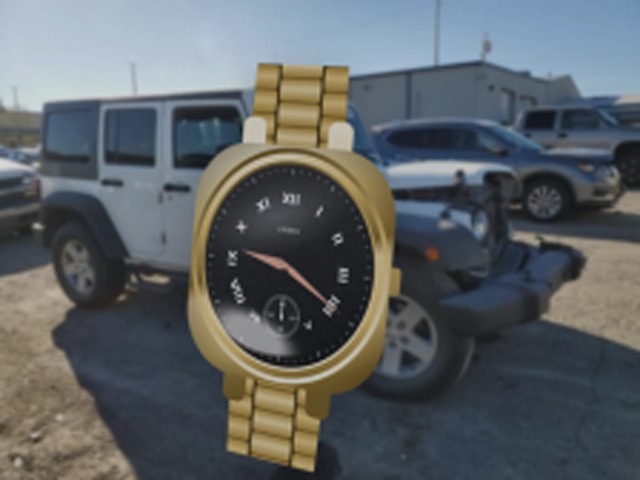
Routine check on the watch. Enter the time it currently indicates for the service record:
9:20
